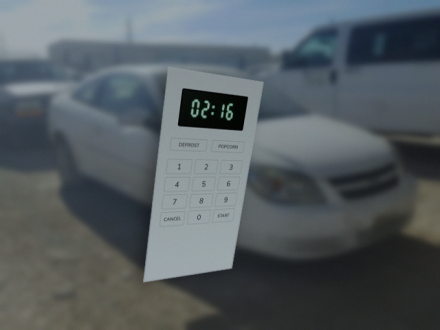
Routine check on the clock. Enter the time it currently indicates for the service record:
2:16
